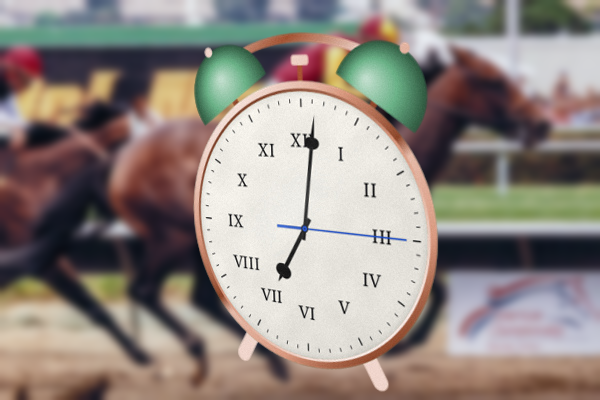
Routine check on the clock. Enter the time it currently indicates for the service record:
7:01:15
